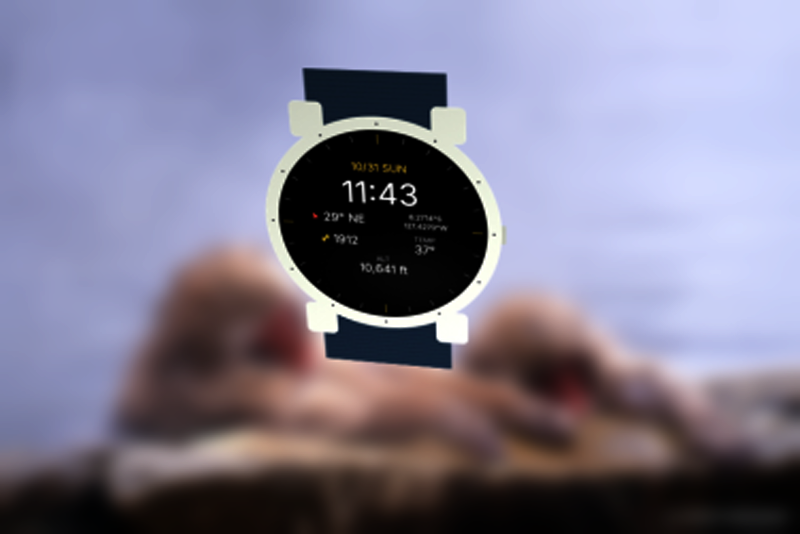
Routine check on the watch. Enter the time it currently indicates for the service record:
11:43
